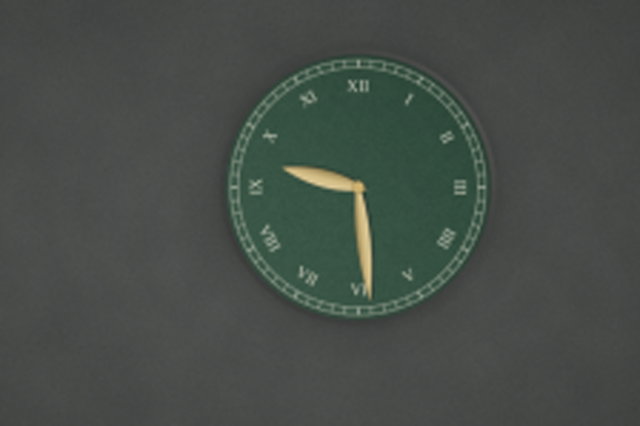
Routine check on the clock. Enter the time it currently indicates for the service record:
9:29
